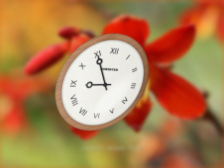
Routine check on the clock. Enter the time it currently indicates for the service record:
8:55
